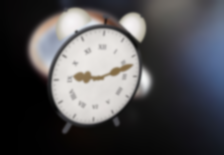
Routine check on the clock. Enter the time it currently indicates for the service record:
9:12
